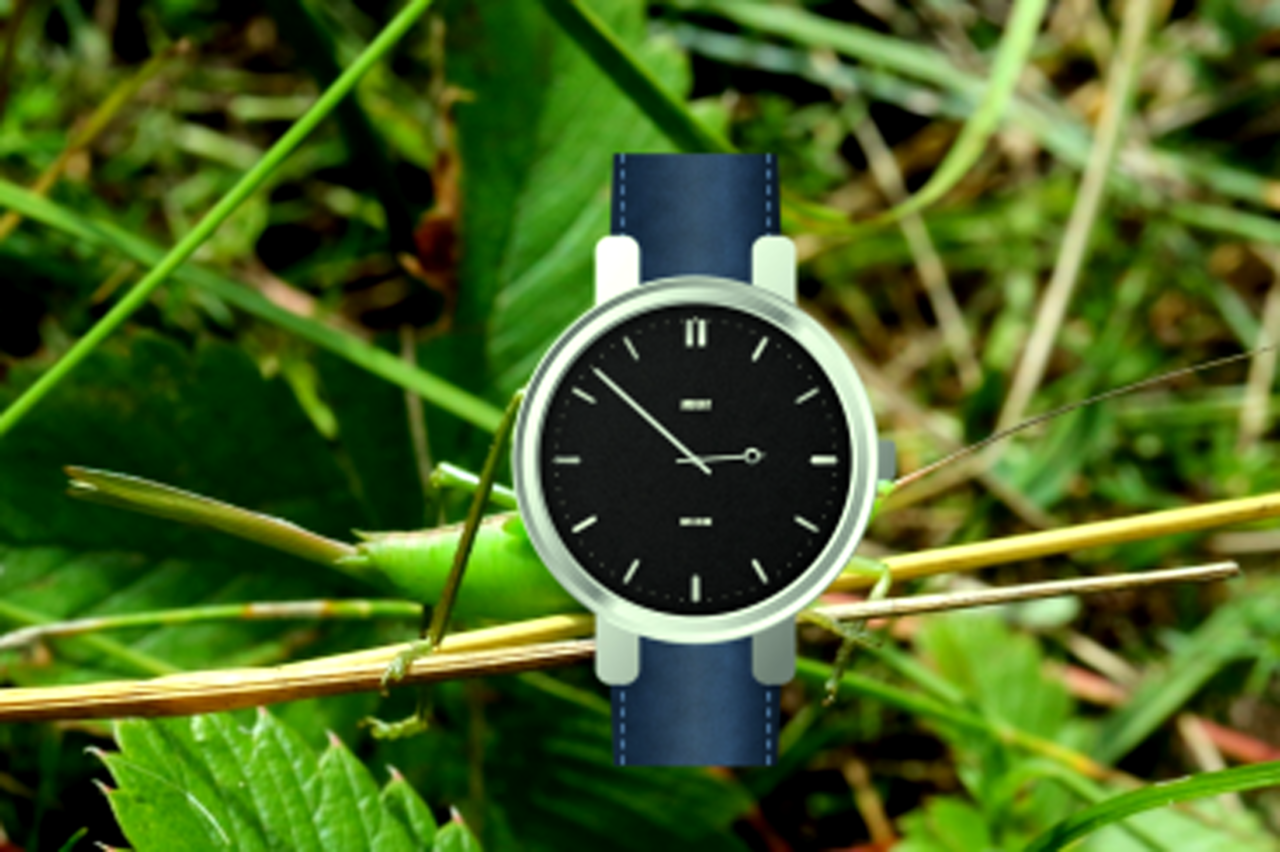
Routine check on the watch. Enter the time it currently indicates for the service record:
2:52
